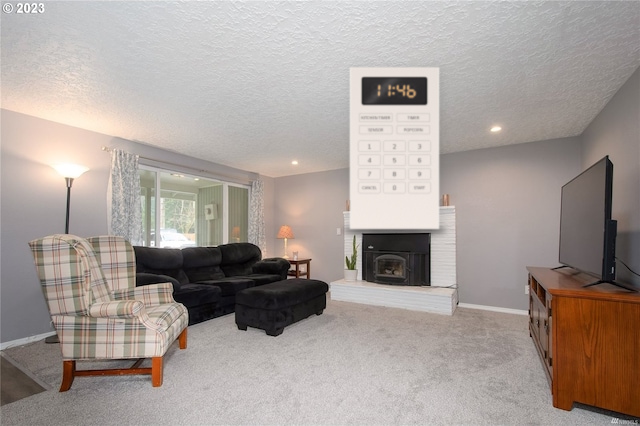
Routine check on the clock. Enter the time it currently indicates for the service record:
11:46
